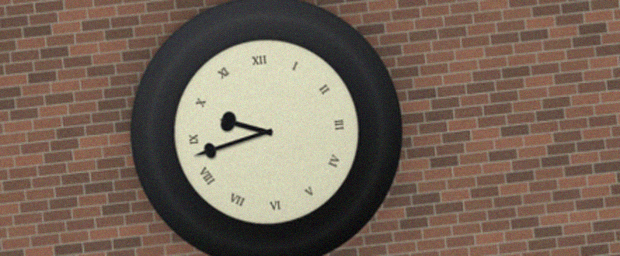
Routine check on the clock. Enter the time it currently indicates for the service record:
9:43
